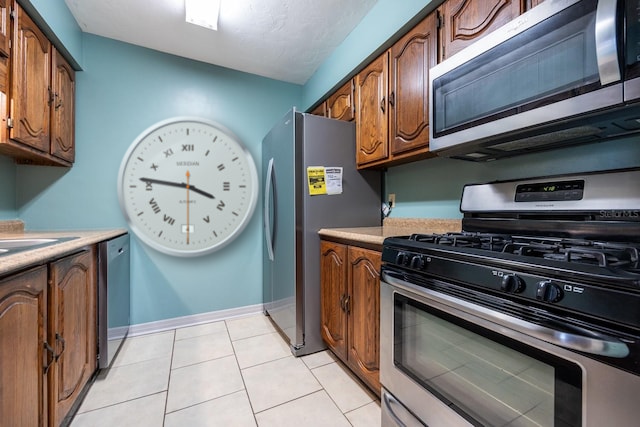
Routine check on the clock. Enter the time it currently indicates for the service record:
3:46:30
